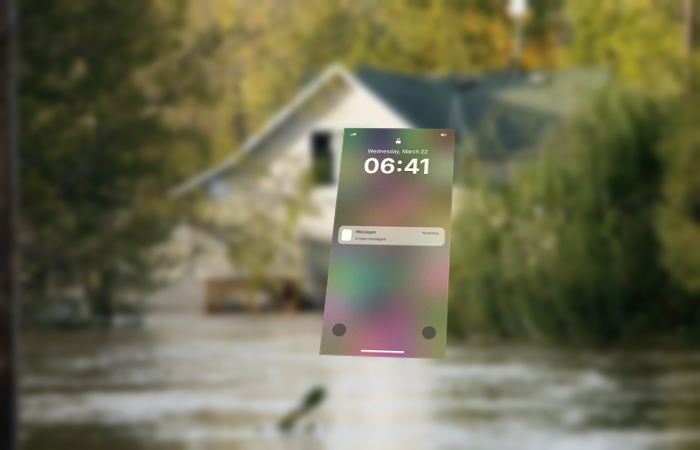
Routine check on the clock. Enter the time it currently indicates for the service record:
6:41
